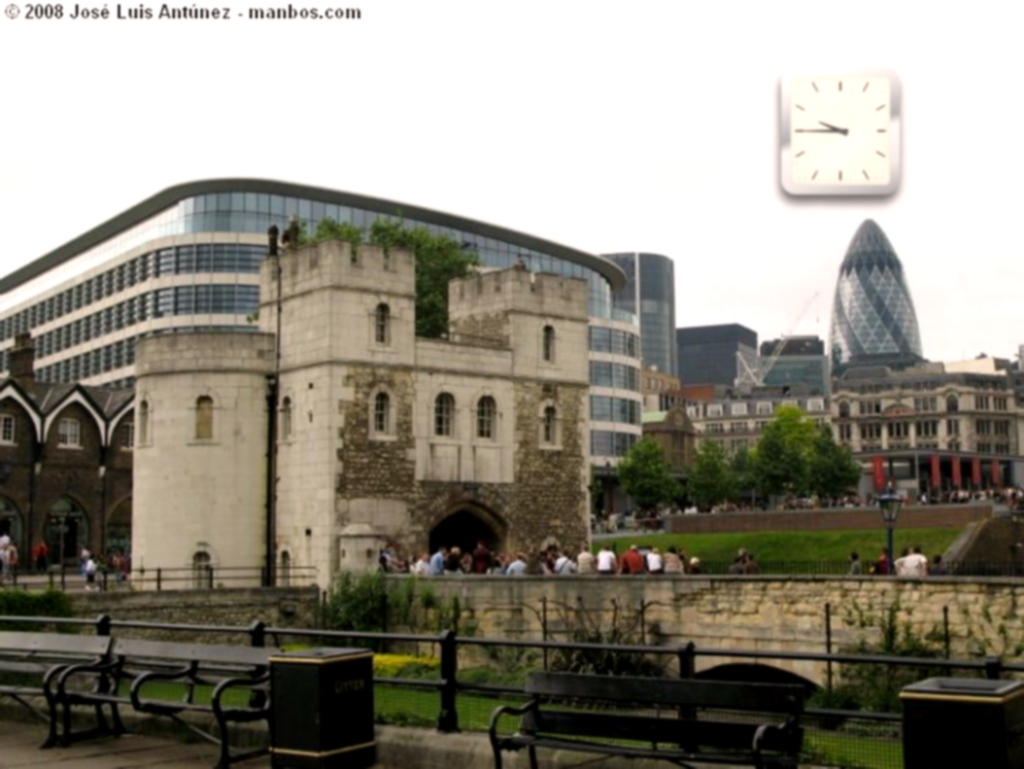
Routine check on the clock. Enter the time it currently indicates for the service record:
9:45
